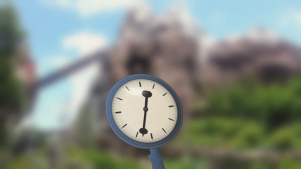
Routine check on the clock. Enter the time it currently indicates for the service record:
12:33
